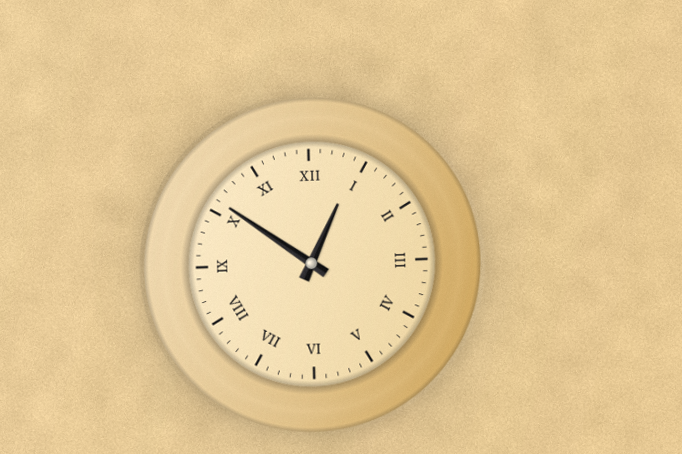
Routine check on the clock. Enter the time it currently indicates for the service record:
12:51
